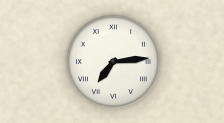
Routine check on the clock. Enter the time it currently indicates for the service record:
7:14
